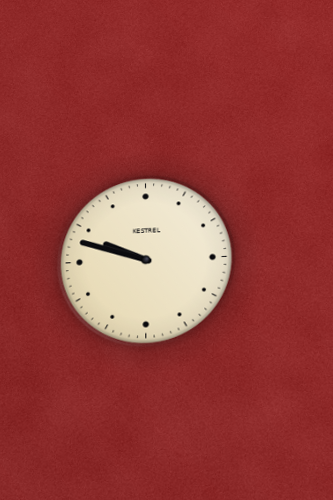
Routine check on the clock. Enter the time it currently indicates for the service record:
9:48
